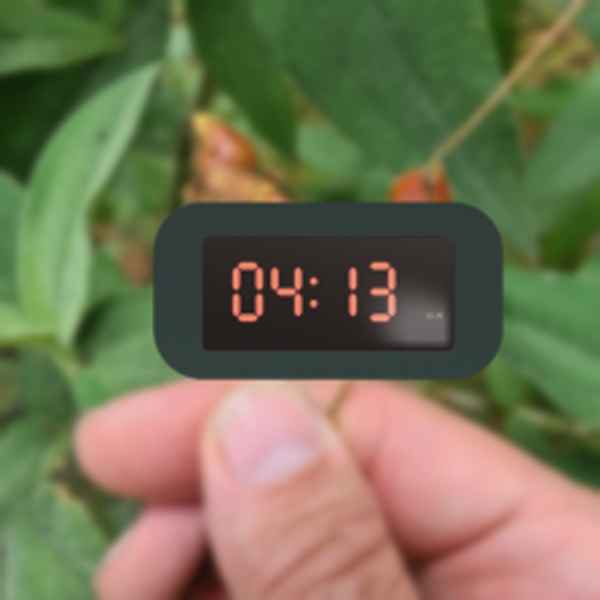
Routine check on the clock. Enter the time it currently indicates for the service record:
4:13
